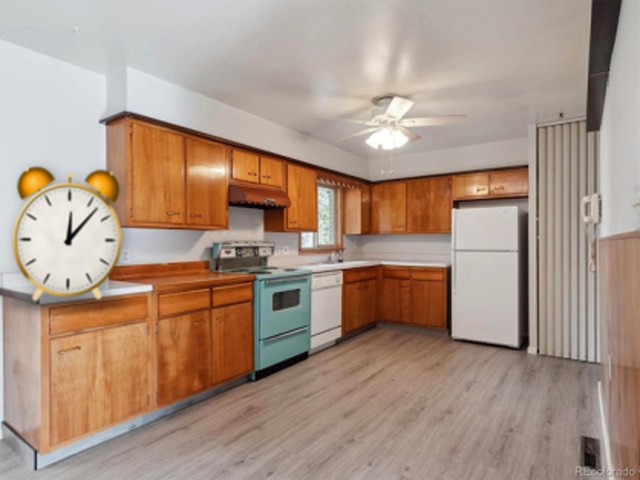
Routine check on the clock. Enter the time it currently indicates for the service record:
12:07
